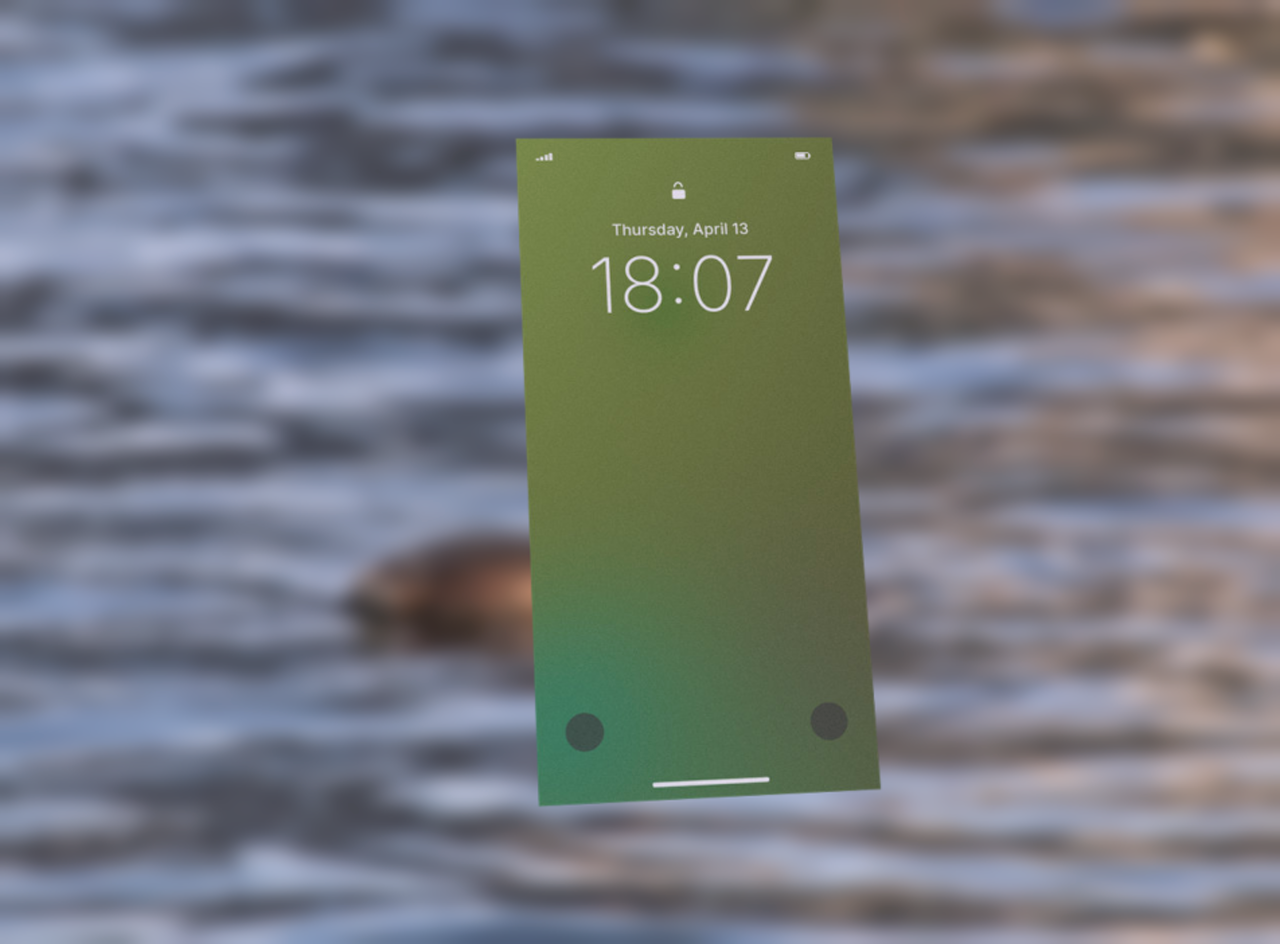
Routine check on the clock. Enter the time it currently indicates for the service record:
18:07
